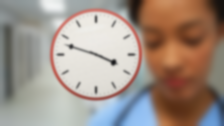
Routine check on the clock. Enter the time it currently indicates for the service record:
3:48
